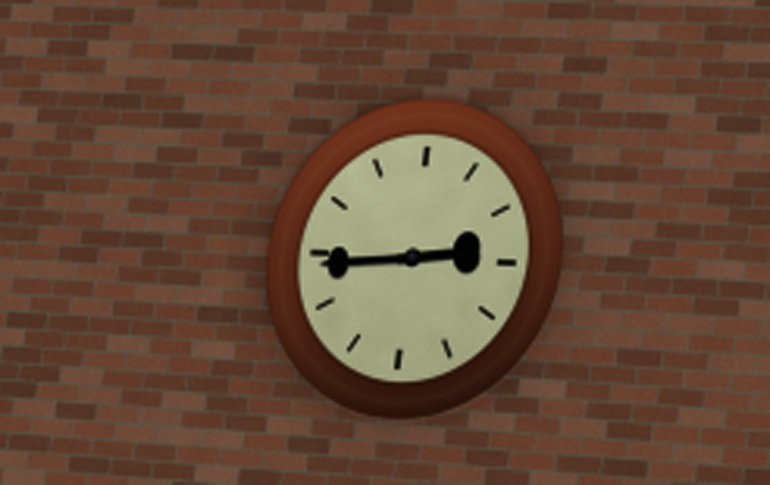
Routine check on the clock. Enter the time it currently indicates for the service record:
2:44
